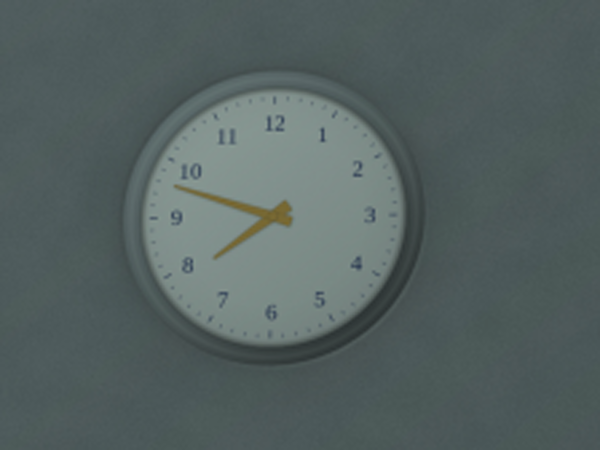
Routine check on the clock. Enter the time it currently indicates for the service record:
7:48
